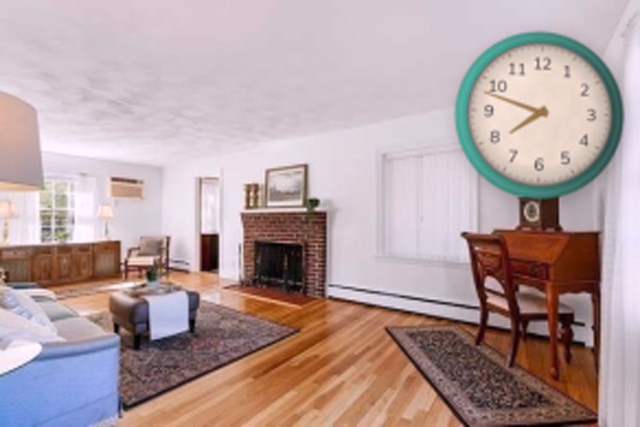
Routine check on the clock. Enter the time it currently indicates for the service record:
7:48
